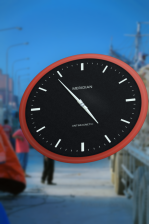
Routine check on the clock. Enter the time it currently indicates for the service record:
4:54
